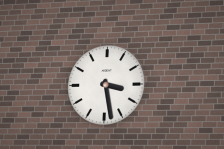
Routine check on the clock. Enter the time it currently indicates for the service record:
3:28
